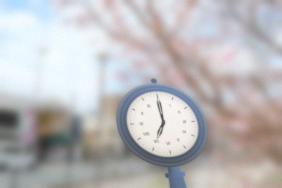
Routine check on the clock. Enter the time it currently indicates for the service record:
7:00
